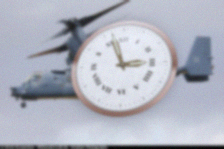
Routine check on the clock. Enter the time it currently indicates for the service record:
2:57
